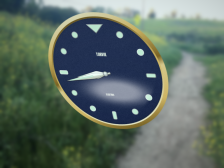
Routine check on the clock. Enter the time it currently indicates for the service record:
8:43
